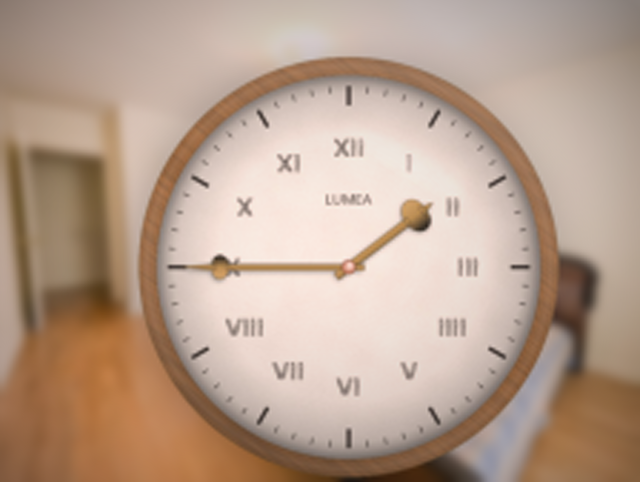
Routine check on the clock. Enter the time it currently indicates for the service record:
1:45
